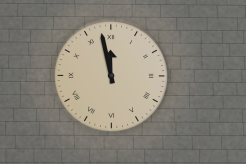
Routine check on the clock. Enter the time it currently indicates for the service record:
11:58
